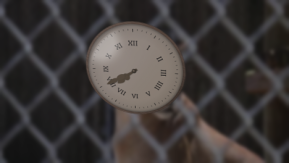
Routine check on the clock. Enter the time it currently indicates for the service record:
7:40
